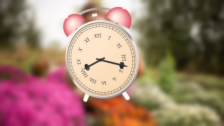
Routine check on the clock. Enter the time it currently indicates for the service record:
8:18
